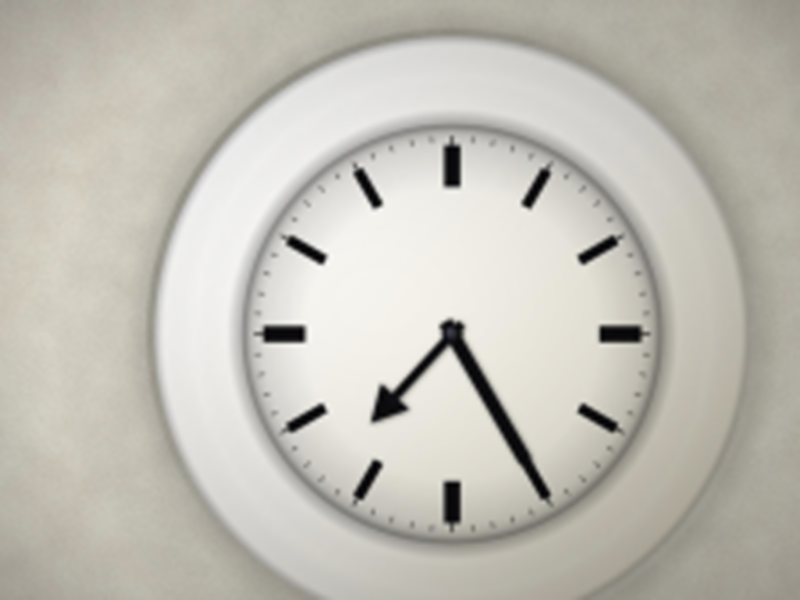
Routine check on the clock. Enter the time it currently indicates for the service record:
7:25
